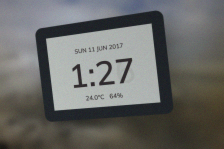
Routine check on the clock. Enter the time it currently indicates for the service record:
1:27
